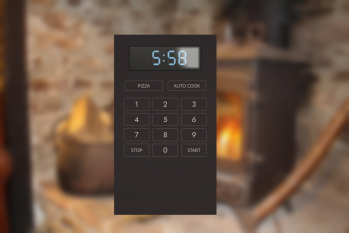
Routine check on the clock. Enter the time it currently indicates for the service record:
5:58
